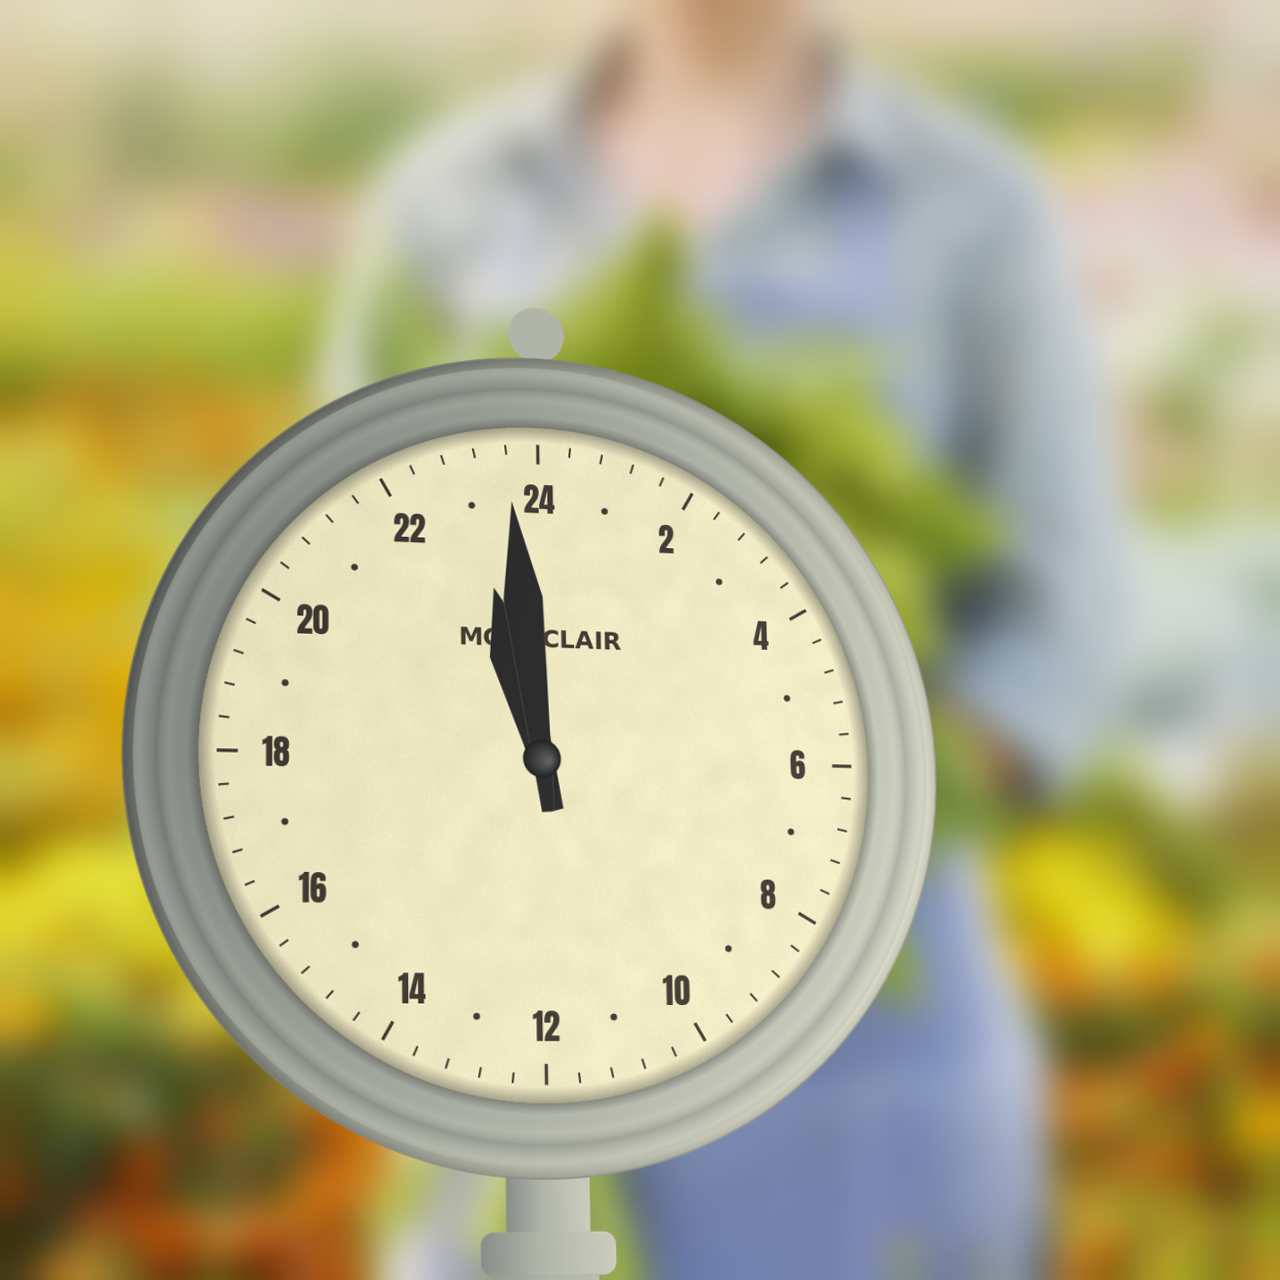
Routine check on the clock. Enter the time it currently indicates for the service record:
22:59
